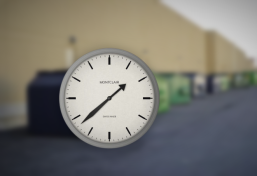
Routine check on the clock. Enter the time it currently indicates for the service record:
1:38
